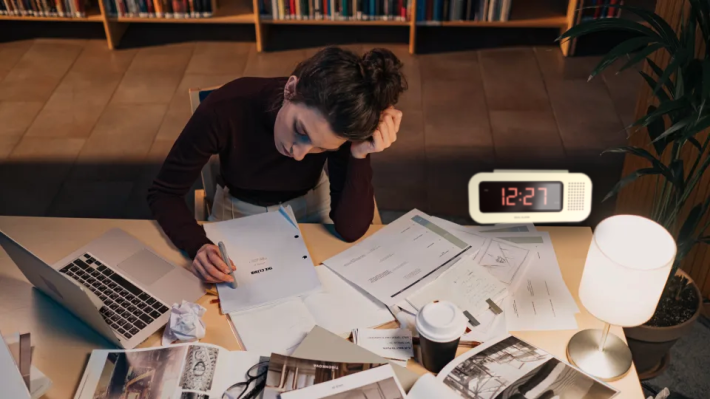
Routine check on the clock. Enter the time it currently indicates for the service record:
12:27
